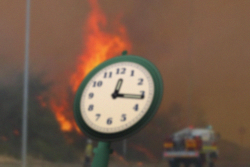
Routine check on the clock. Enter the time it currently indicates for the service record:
12:16
